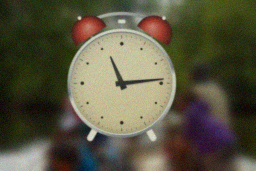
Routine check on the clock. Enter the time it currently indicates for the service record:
11:14
